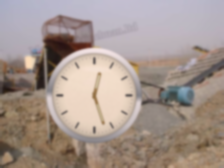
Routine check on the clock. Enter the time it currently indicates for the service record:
12:27
